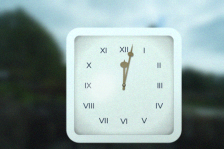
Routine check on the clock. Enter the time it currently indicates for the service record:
12:02
